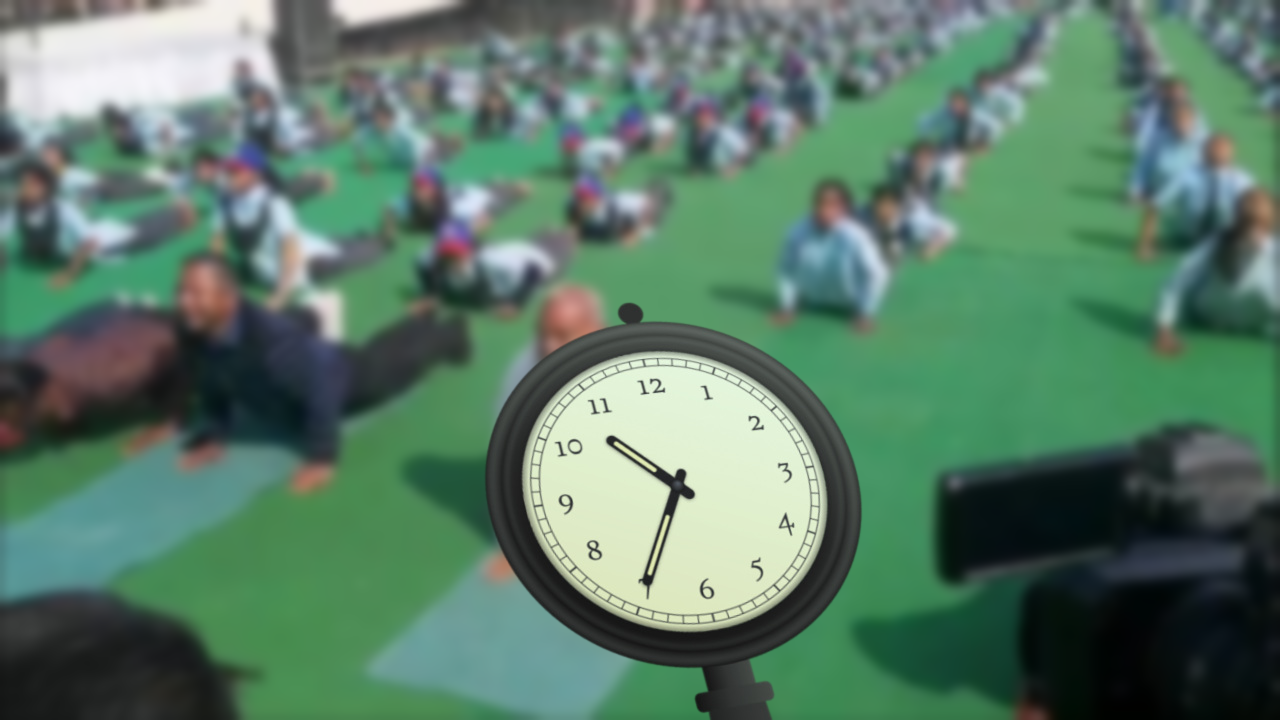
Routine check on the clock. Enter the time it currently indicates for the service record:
10:35
